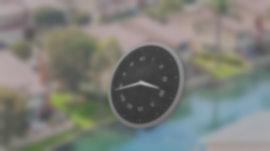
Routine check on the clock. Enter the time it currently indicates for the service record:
3:44
